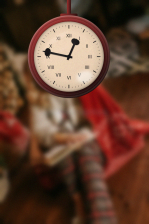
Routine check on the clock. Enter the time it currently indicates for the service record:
12:47
